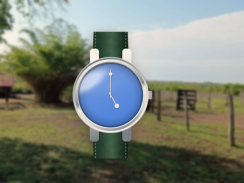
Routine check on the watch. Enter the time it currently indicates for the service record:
5:00
